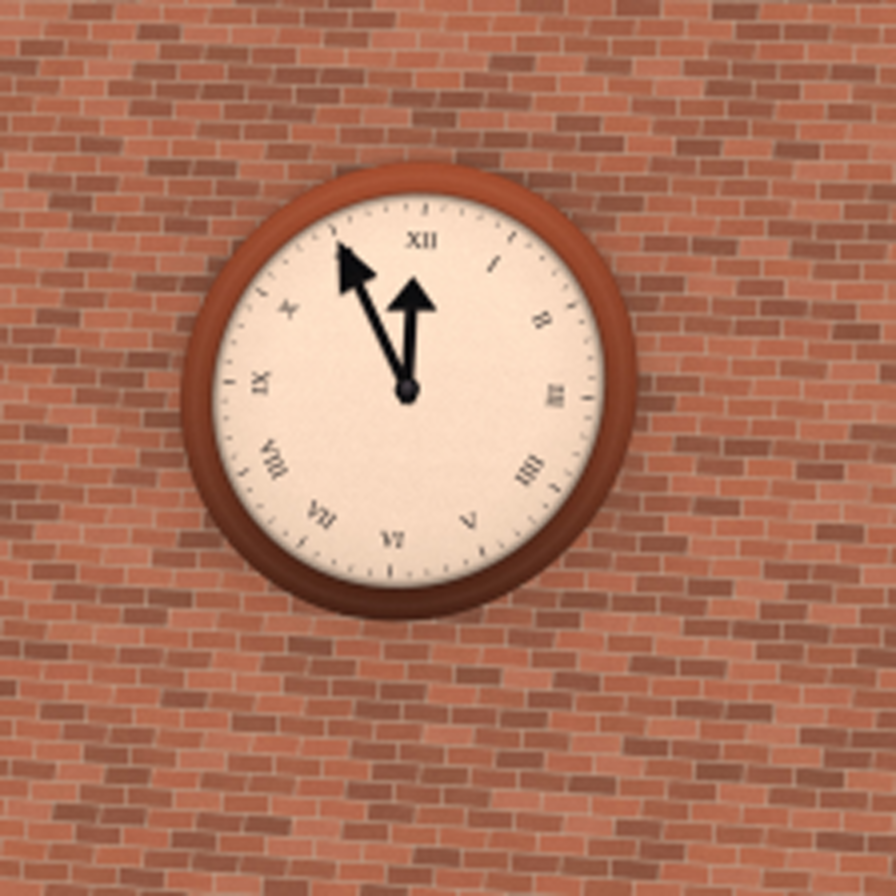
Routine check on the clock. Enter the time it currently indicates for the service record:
11:55
